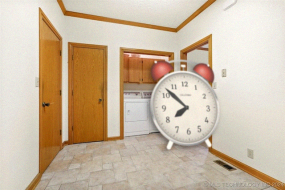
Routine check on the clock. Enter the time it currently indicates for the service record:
7:52
